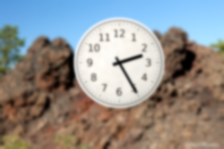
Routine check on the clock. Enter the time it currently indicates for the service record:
2:25
